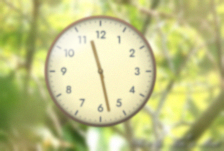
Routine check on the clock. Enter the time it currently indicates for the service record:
11:28
